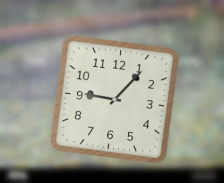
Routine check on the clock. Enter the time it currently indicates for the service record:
9:06
